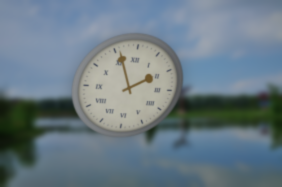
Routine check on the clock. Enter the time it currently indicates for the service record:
1:56
